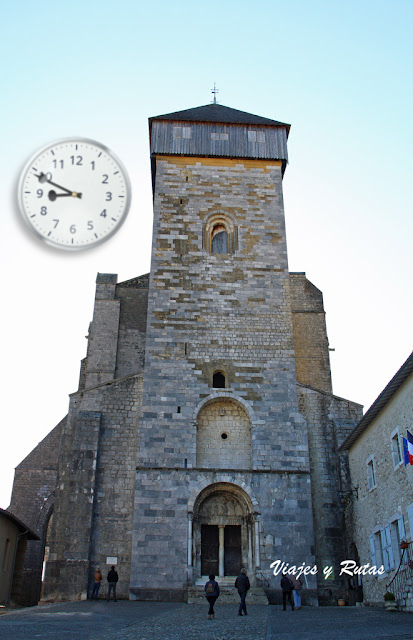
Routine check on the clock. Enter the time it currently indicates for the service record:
8:49
